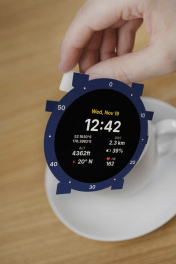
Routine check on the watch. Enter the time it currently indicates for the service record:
12:42
